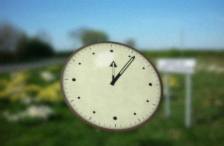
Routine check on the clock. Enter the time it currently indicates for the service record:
12:06
